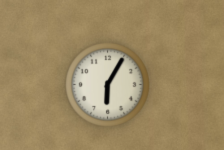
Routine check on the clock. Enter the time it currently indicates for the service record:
6:05
